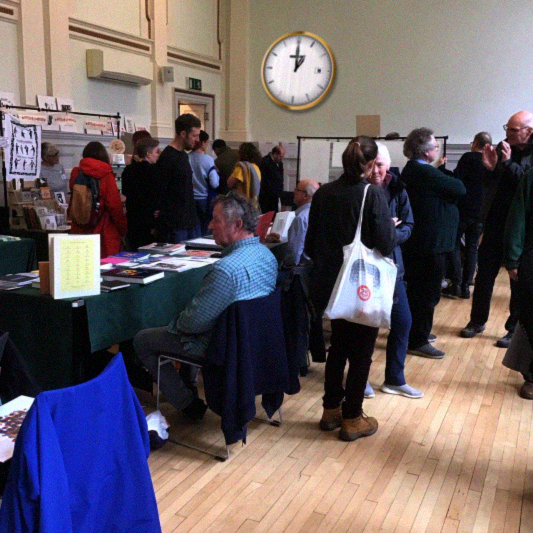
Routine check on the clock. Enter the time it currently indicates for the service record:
1:00
